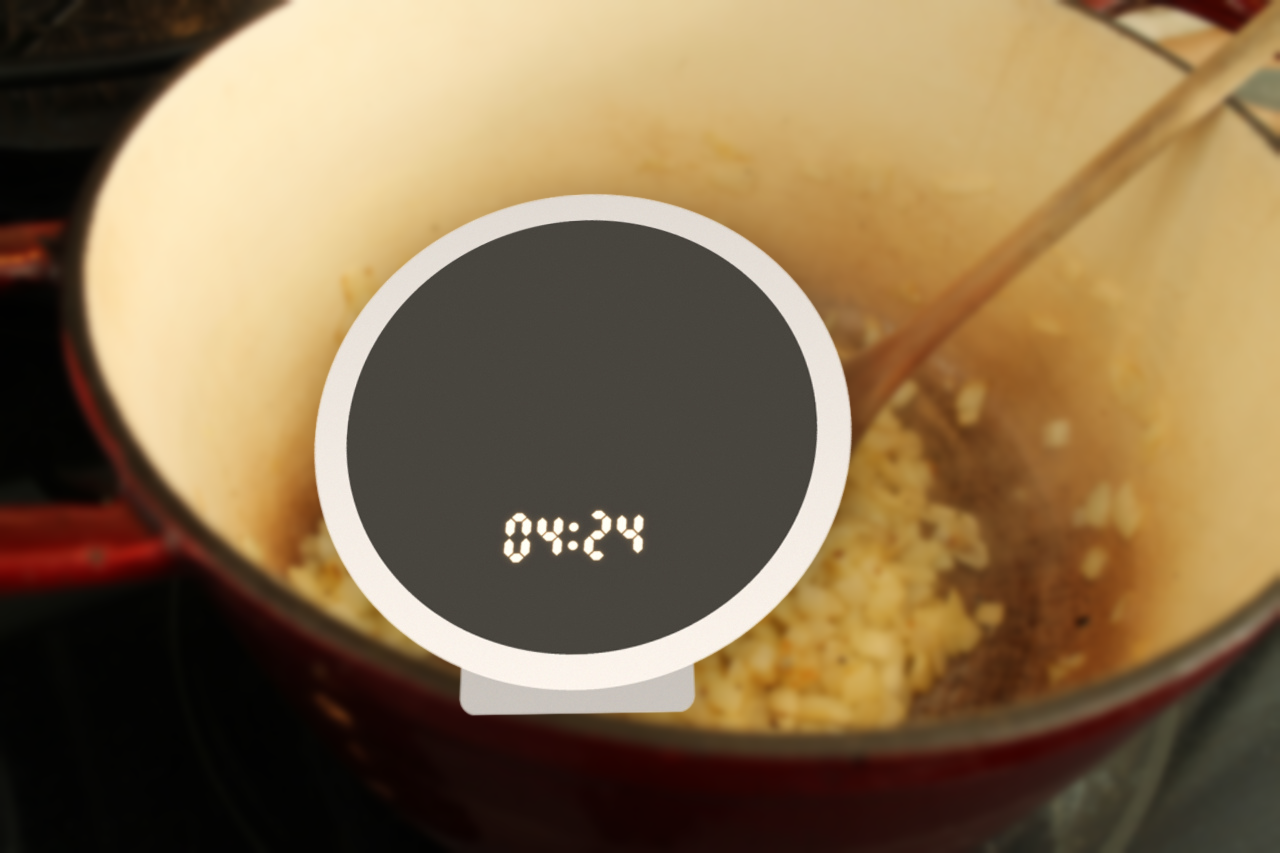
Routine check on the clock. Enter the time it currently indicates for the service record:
4:24
